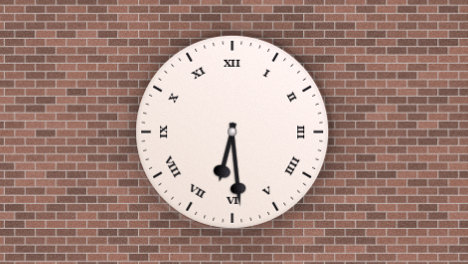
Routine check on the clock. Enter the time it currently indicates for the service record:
6:29
